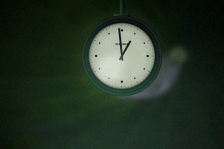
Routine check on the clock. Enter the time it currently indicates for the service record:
12:59
